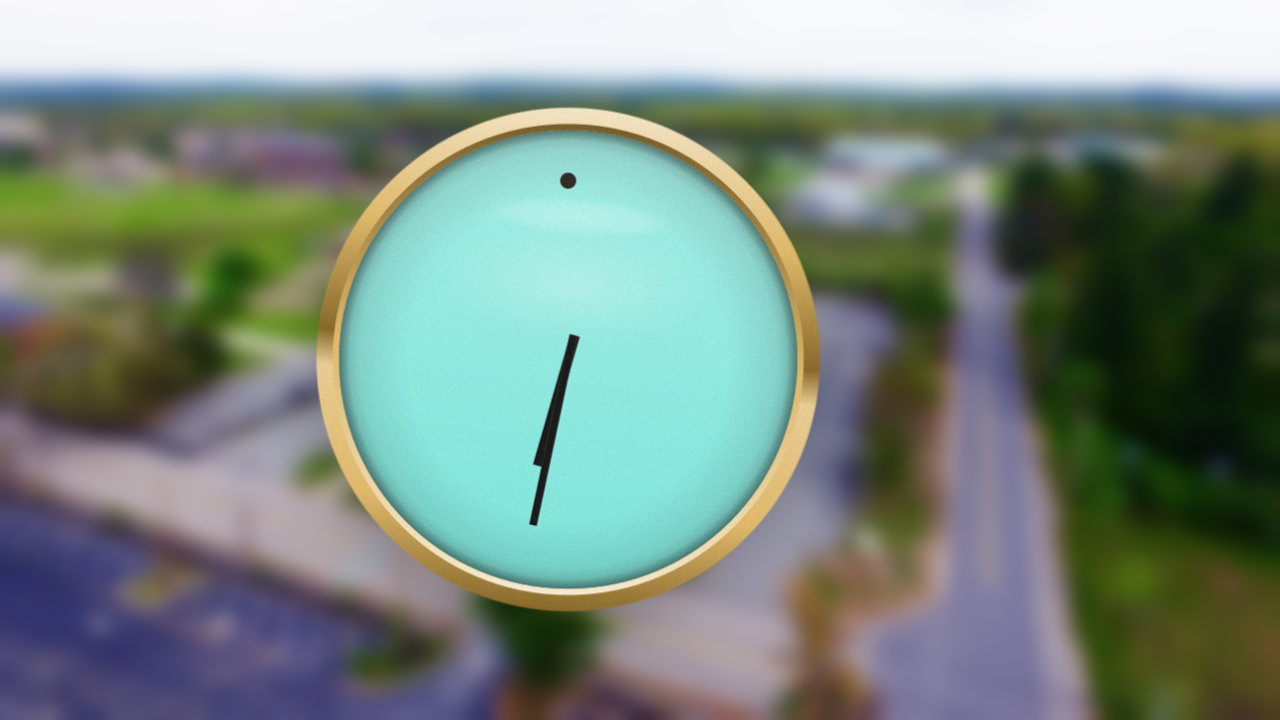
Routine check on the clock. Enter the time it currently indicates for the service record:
6:32
